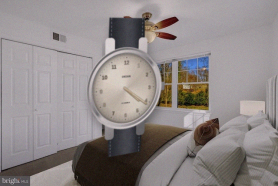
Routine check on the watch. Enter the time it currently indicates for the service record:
4:21
